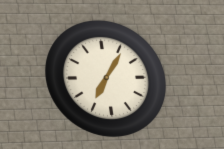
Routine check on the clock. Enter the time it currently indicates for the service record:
7:06
